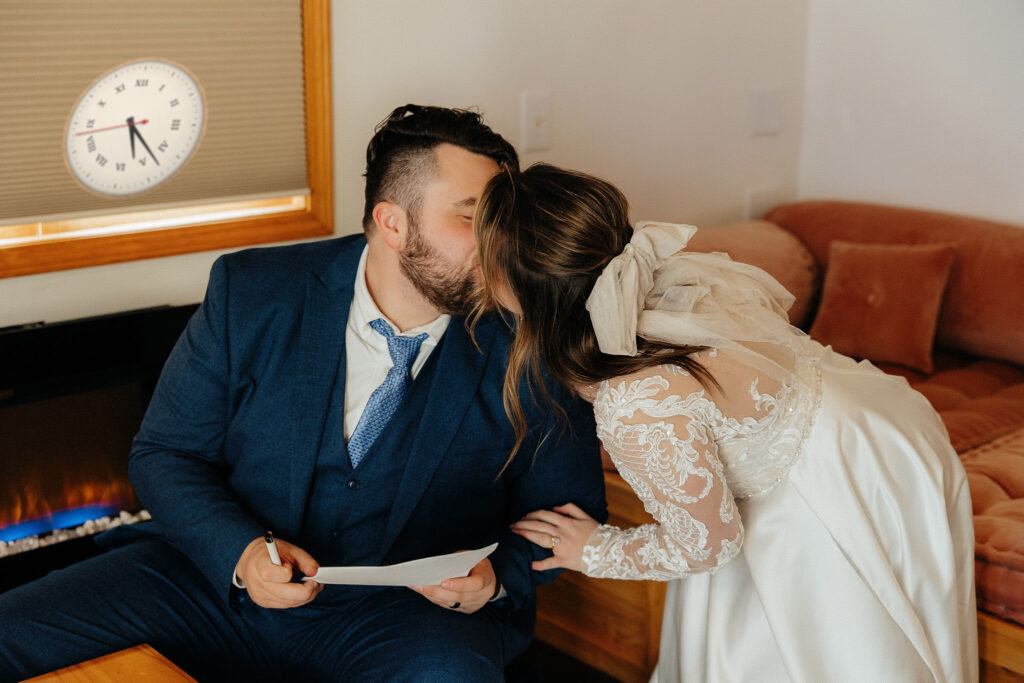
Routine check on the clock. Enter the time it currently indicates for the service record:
5:22:43
